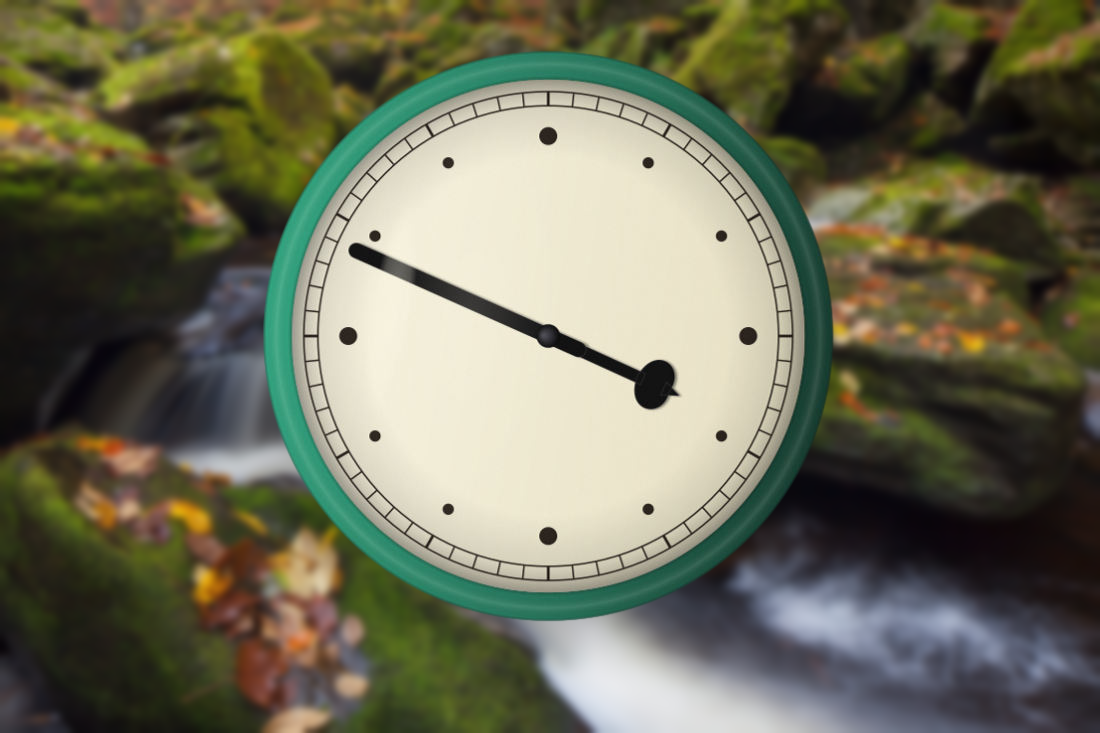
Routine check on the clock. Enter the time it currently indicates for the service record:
3:49
